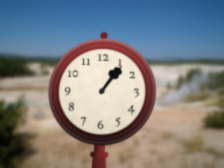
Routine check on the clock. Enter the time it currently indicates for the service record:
1:06
